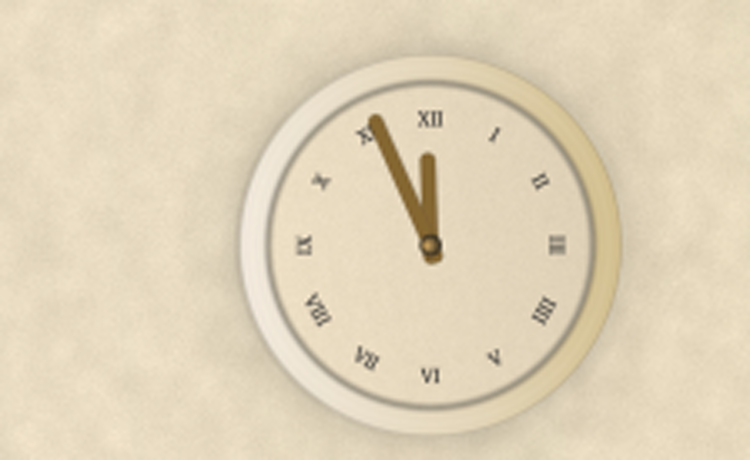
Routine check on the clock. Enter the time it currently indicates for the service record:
11:56
